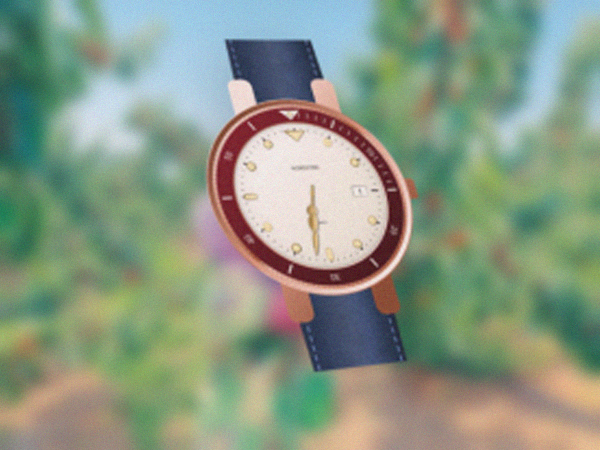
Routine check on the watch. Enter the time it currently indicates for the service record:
6:32
